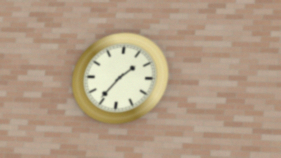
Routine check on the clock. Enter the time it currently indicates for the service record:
1:36
